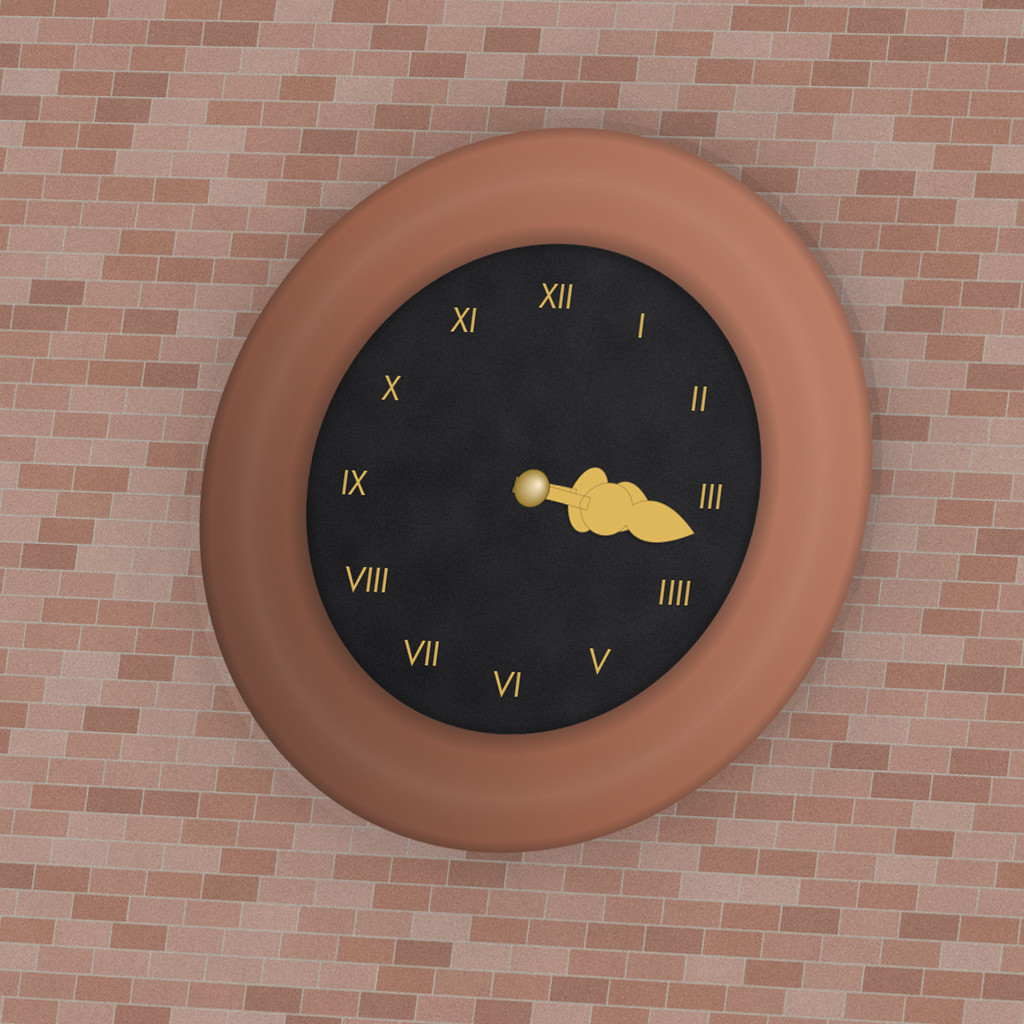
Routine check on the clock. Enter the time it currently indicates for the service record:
3:17
